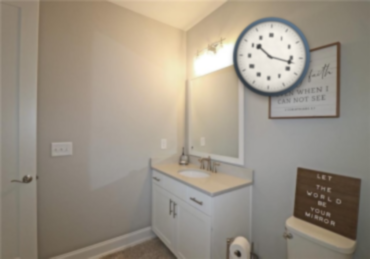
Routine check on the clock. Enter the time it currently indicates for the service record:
10:17
